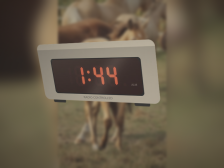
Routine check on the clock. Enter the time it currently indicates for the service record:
1:44
